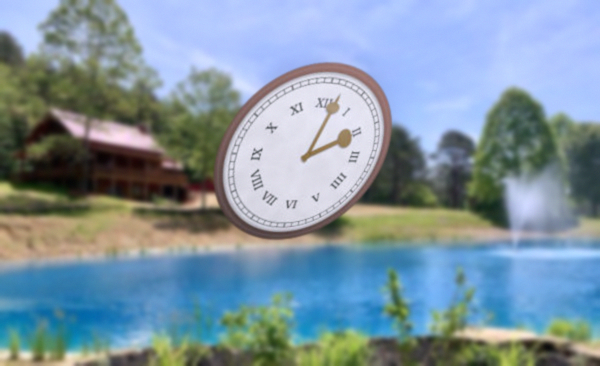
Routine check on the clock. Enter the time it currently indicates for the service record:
2:02
